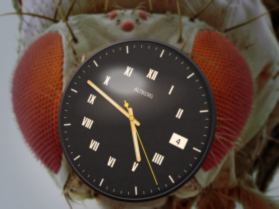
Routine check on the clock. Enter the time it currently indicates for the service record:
4:47:22
